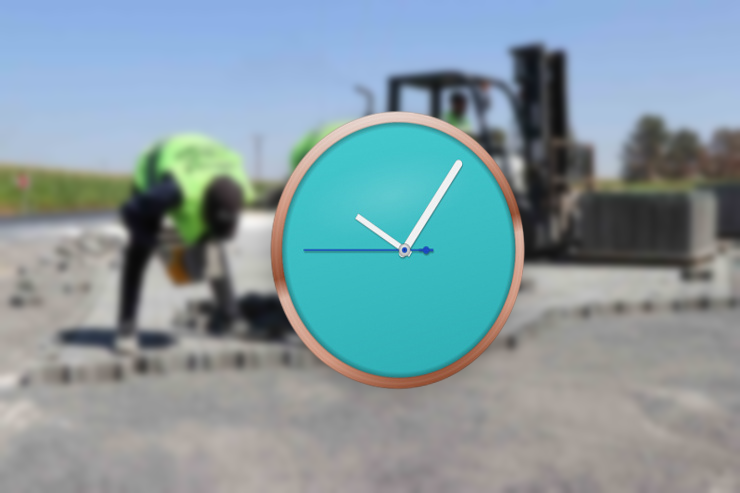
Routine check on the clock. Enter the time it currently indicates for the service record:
10:05:45
